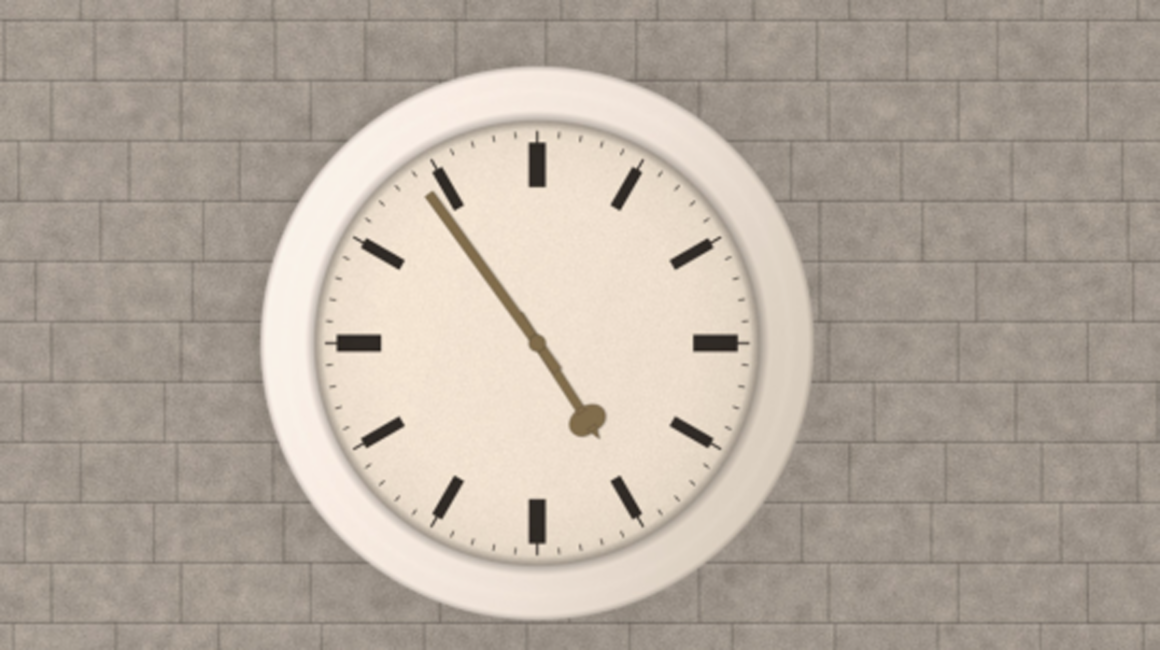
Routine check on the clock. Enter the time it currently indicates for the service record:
4:54
